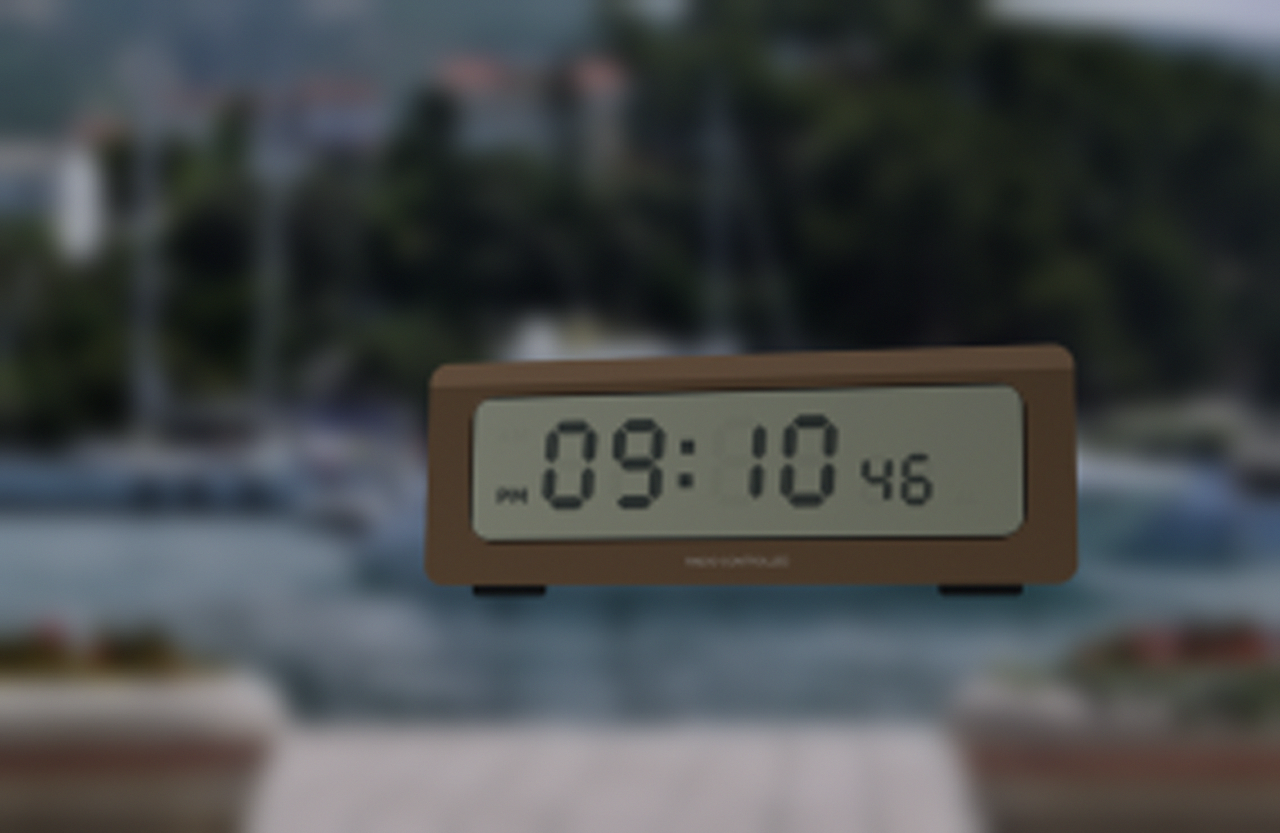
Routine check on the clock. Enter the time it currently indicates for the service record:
9:10:46
